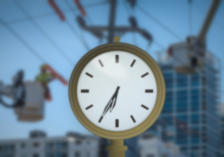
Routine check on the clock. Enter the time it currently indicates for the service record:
6:35
